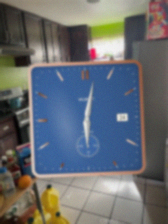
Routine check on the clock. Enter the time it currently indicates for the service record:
6:02
